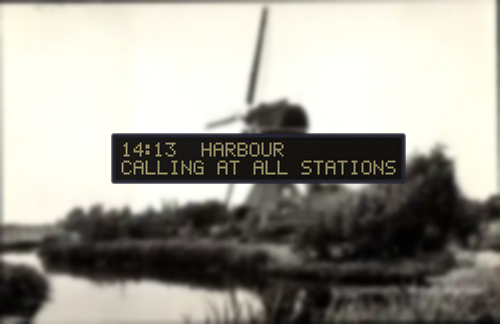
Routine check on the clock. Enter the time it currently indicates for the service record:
14:13
